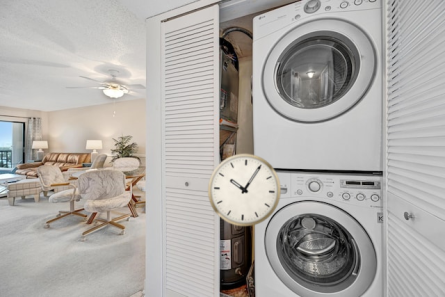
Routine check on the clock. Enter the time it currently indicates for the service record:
10:05
